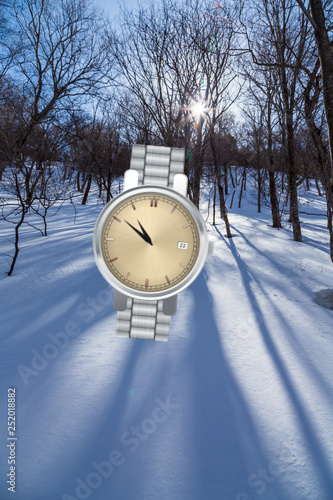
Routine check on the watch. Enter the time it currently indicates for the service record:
10:51
